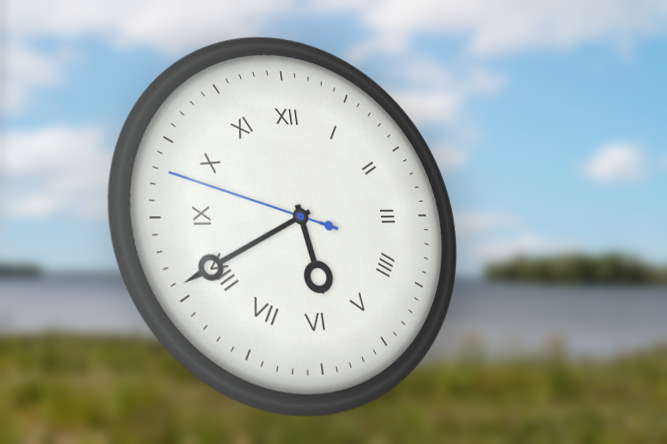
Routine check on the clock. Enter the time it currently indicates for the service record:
5:40:48
